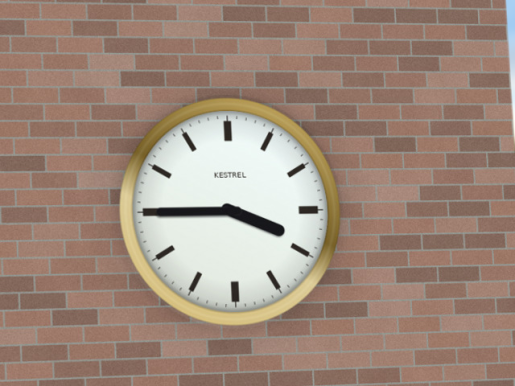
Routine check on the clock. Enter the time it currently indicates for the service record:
3:45
